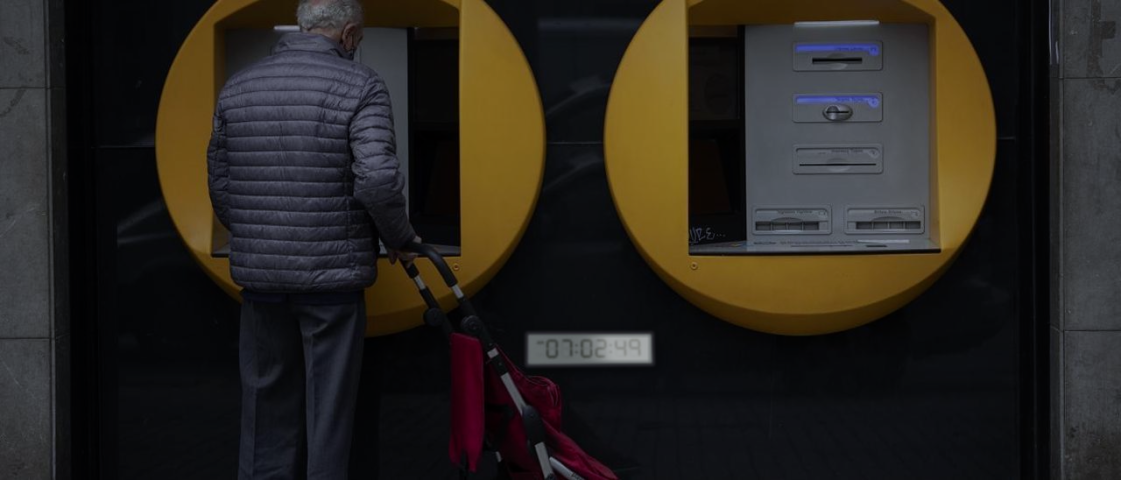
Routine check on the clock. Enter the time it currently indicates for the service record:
7:02:49
